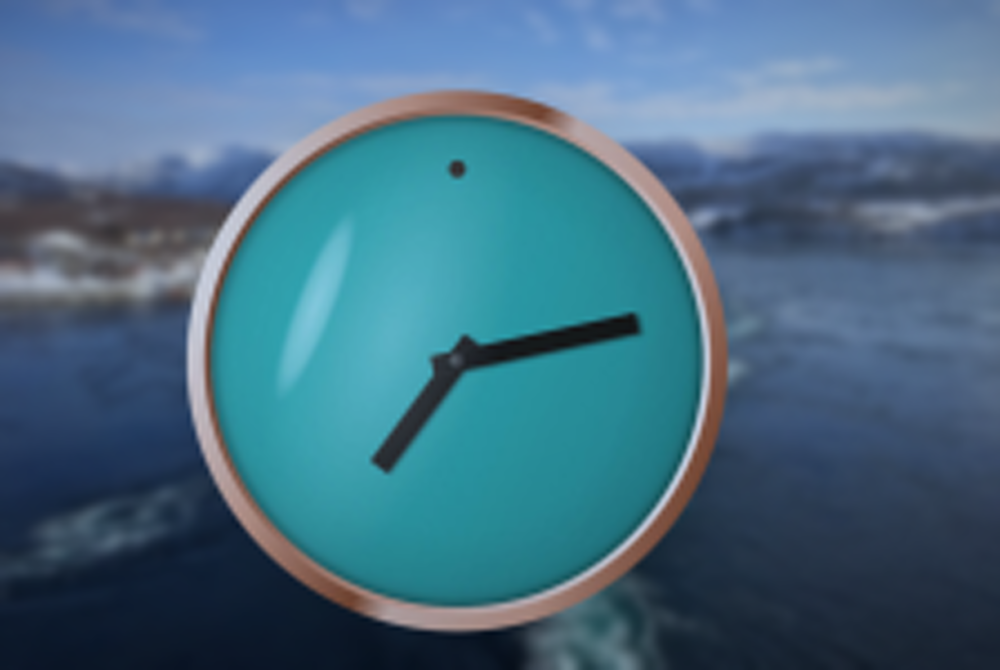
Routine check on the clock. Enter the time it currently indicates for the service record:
7:13
